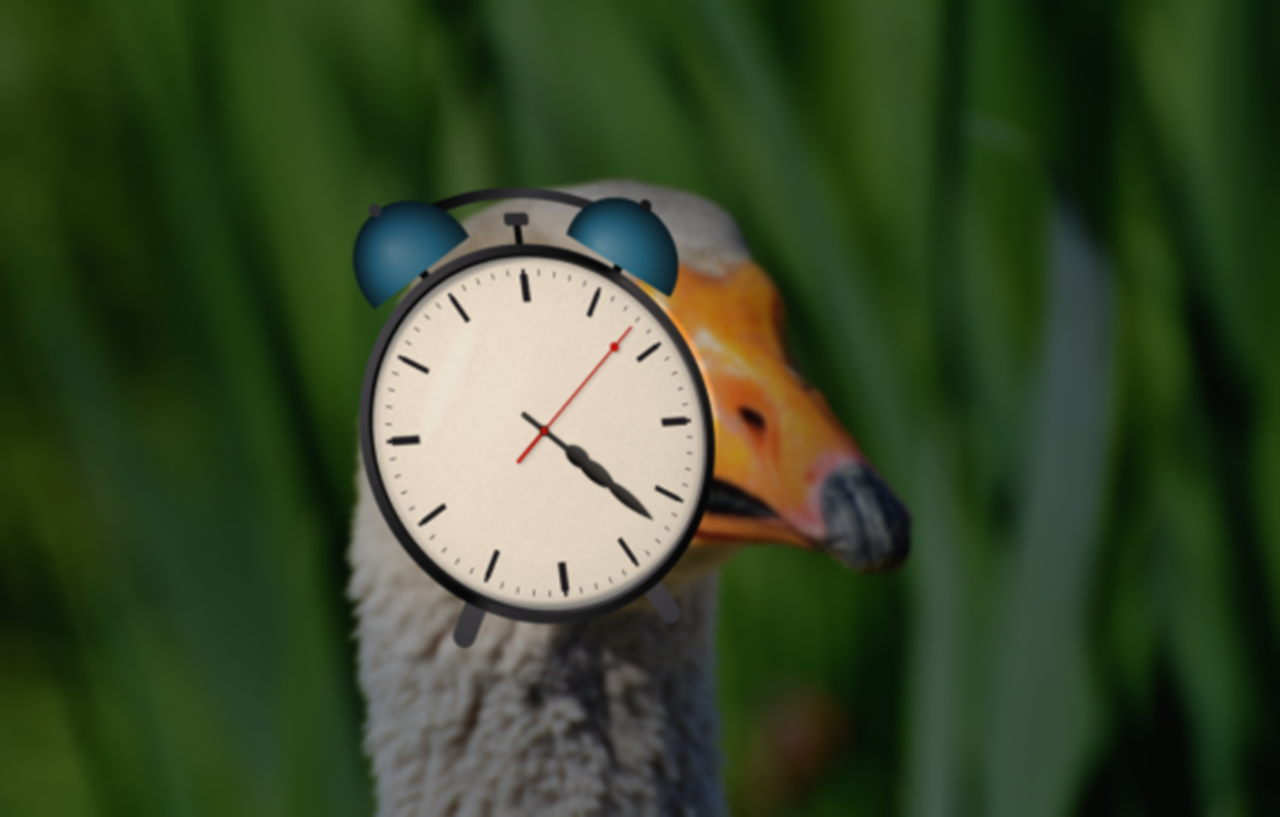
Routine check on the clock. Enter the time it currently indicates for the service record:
4:22:08
